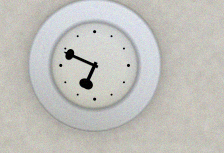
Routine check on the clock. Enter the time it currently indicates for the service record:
6:49
